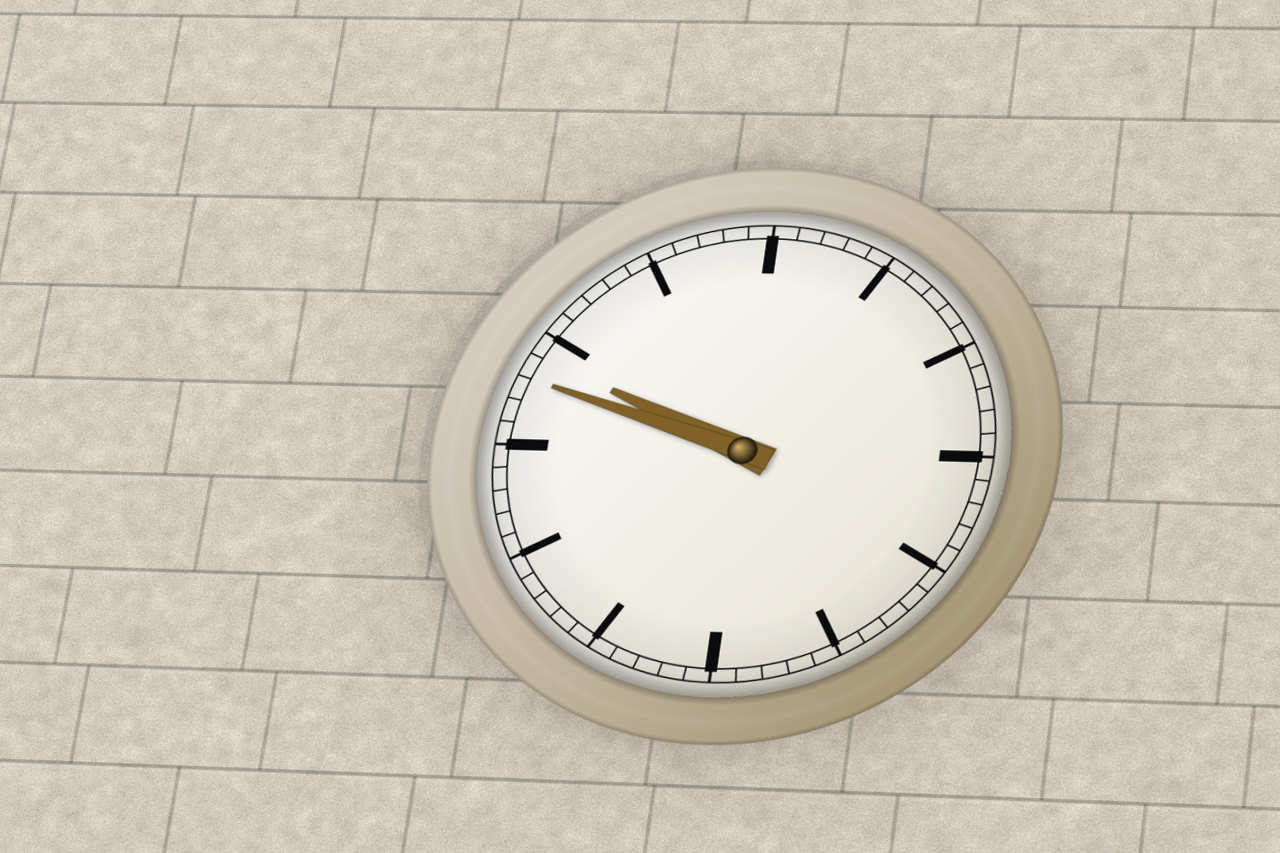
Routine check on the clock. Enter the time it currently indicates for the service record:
9:48
